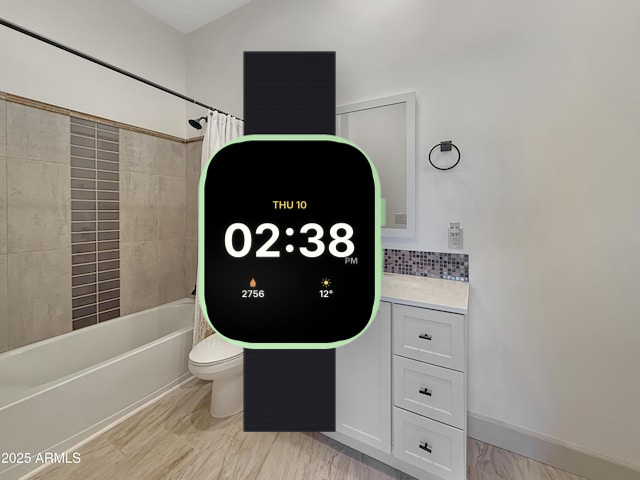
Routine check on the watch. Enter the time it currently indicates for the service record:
2:38
